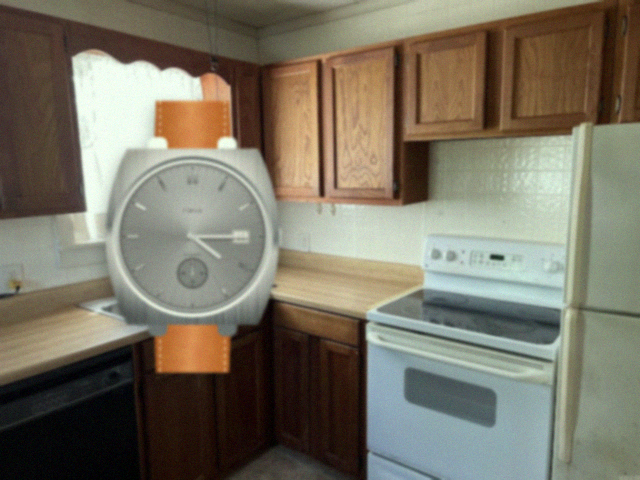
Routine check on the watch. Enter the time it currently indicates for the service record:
4:15
